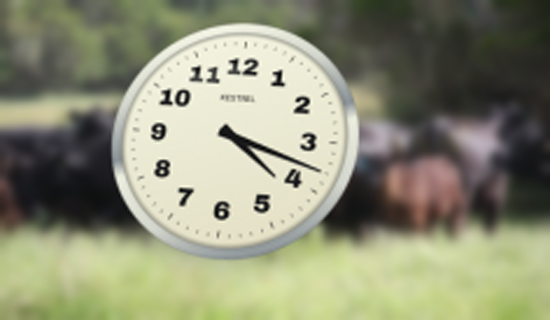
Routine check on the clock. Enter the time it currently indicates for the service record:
4:18
